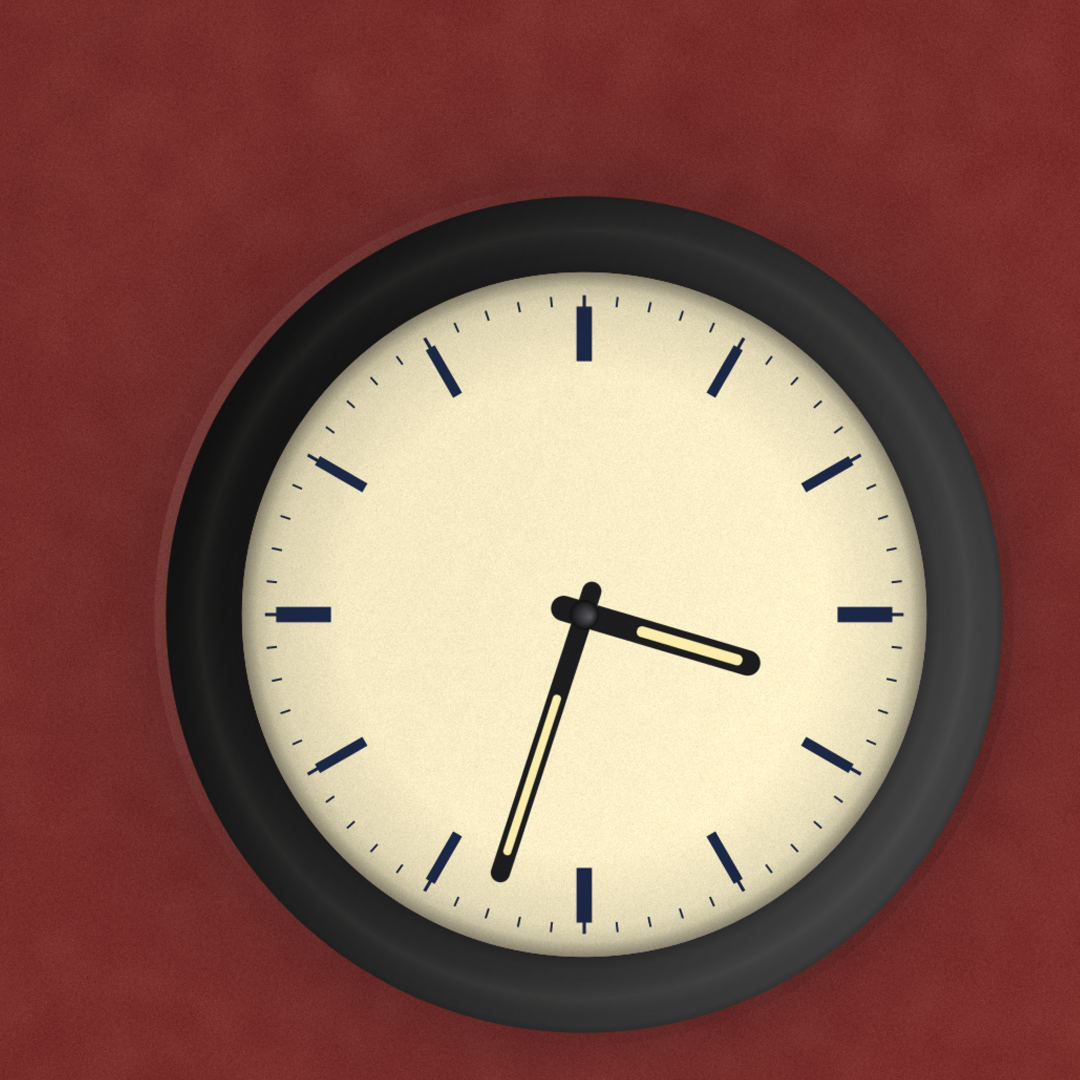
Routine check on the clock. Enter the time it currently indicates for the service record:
3:33
